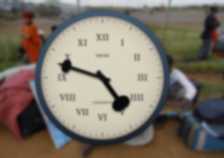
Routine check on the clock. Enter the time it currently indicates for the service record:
4:48
